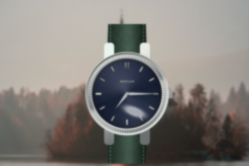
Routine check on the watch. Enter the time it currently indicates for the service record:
7:15
